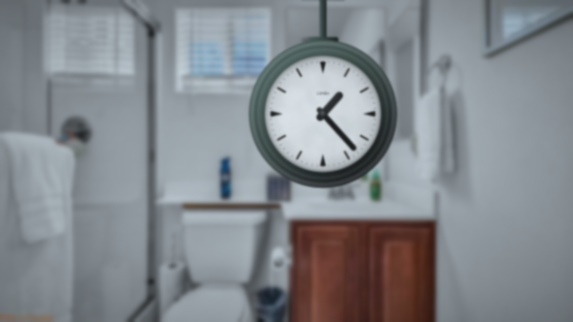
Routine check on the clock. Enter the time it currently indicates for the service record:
1:23
